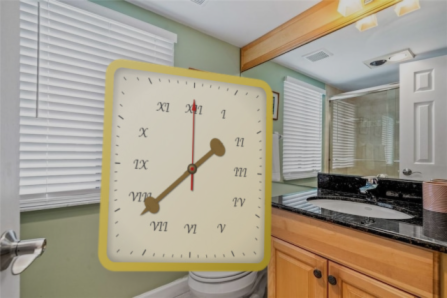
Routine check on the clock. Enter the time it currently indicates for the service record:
1:38:00
